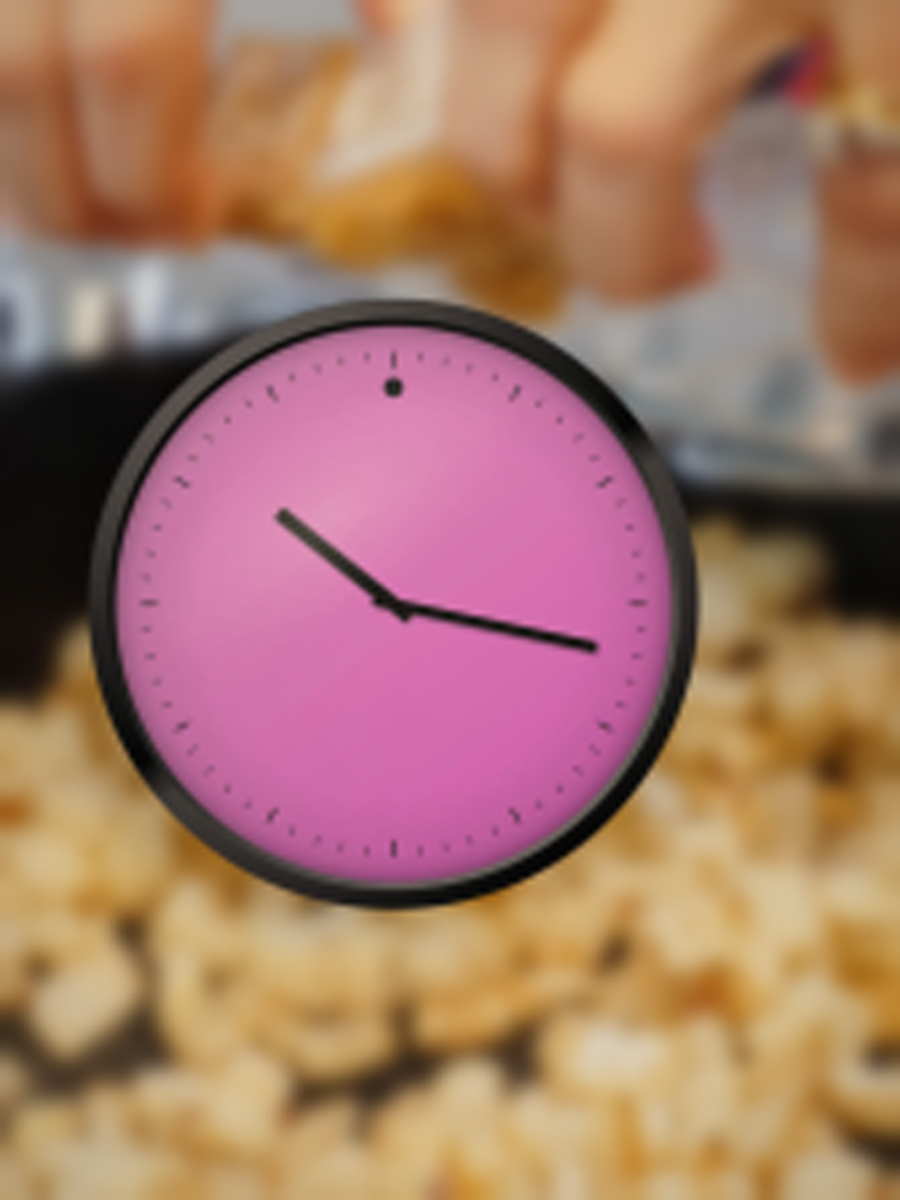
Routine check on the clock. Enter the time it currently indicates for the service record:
10:17
